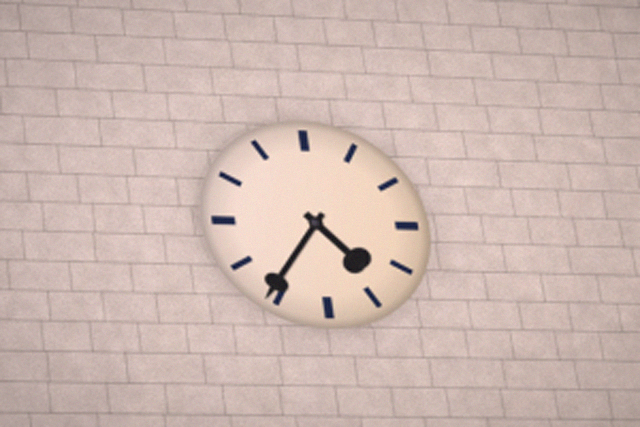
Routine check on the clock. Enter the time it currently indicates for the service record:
4:36
